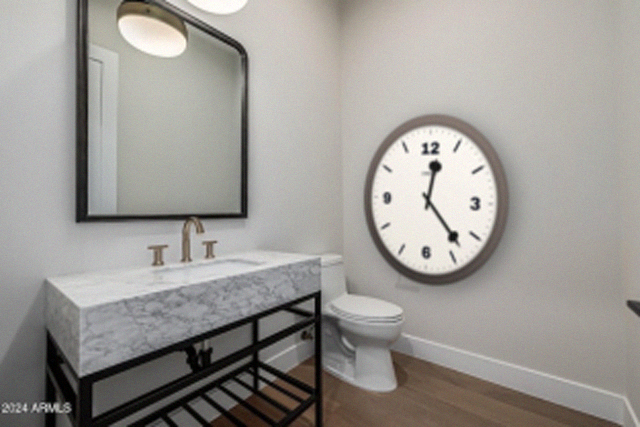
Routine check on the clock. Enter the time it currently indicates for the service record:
12:23
